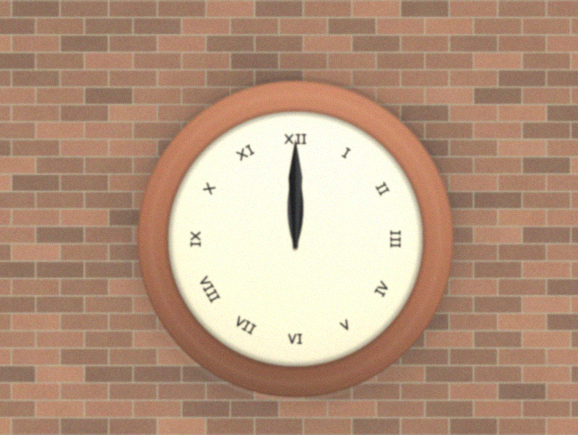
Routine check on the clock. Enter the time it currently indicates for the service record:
12:00
